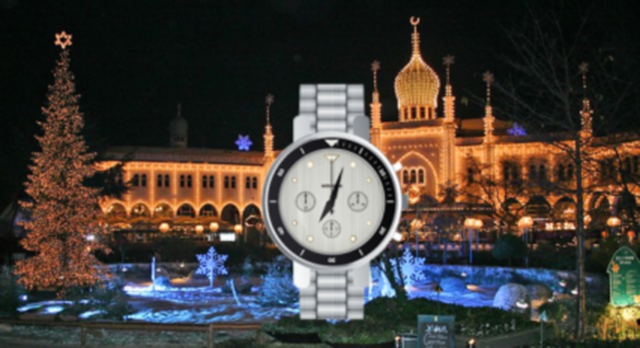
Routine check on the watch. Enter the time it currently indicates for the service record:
7:03
